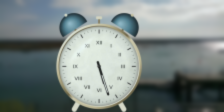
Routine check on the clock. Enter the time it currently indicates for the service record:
5:27
